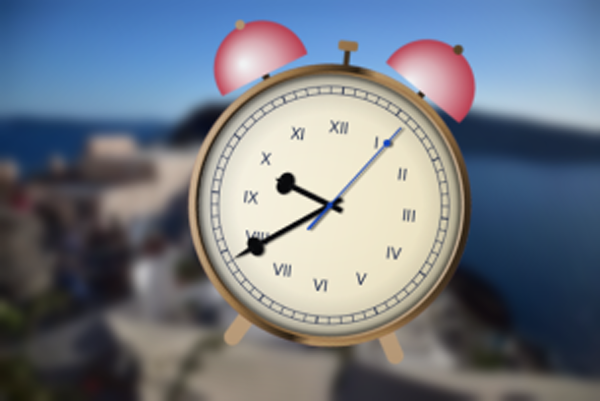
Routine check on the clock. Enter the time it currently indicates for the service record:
9:39:06
